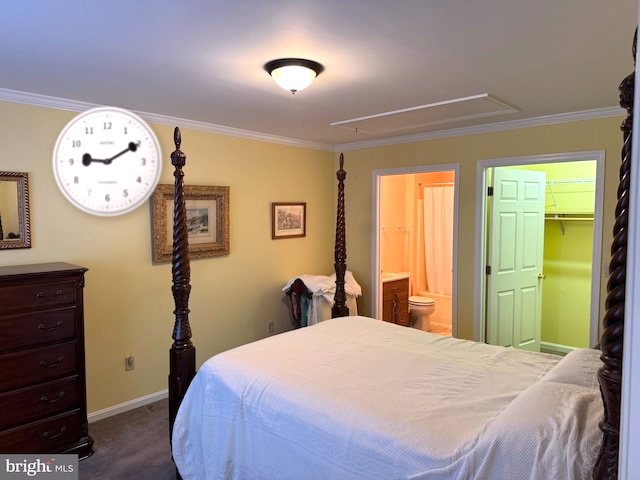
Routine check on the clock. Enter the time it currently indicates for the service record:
9:10
